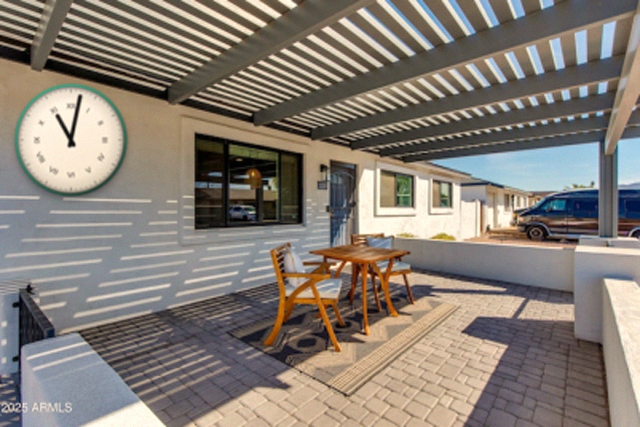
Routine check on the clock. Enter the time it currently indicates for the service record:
11:02
